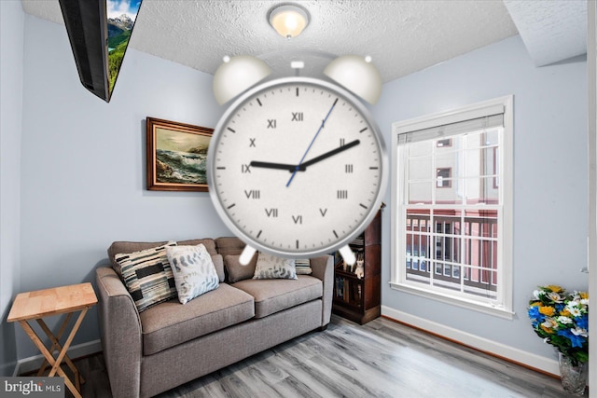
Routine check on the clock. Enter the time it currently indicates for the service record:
9:11:05
